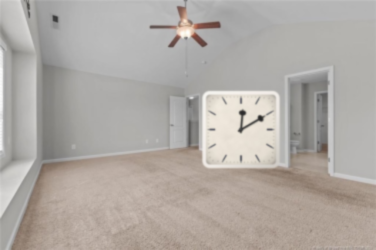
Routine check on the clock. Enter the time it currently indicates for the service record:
12:10
